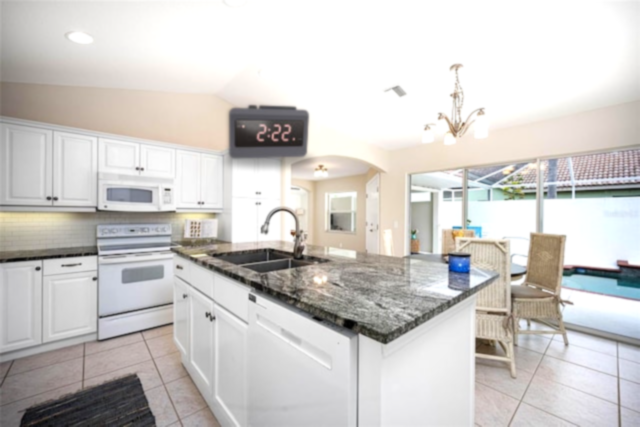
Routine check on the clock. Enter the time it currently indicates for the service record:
2:22
